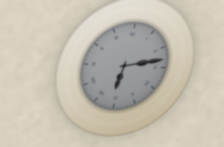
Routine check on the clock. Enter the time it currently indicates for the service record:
6:13
